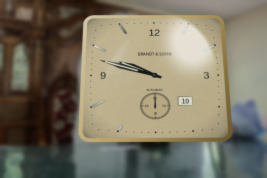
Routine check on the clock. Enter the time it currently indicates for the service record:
9:48
